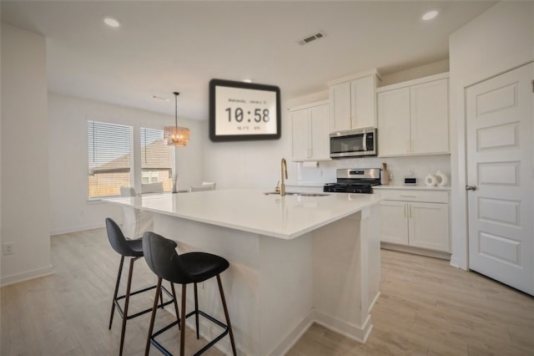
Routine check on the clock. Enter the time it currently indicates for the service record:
10:58
